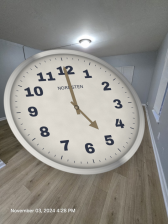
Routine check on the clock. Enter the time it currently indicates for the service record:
5:00
